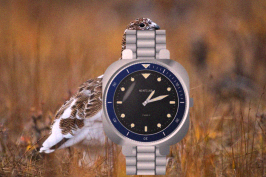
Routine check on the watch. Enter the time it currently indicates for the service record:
1:12
